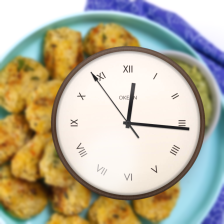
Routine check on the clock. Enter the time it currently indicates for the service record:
12:15:54
